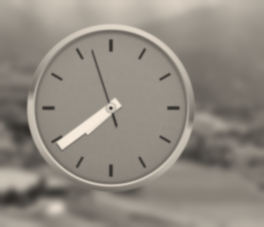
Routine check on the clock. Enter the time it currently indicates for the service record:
7:38:57
